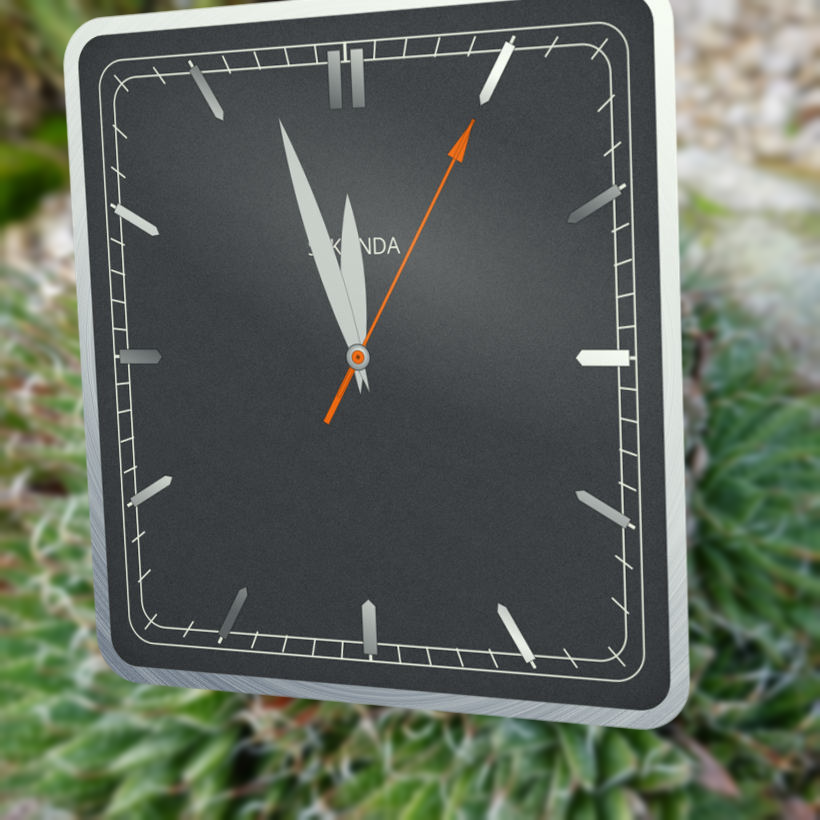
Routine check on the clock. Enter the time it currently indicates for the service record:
11:57:05
